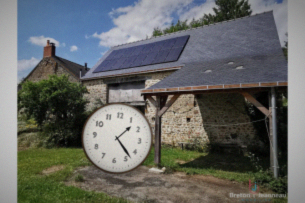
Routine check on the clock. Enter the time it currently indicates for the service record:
1:23
